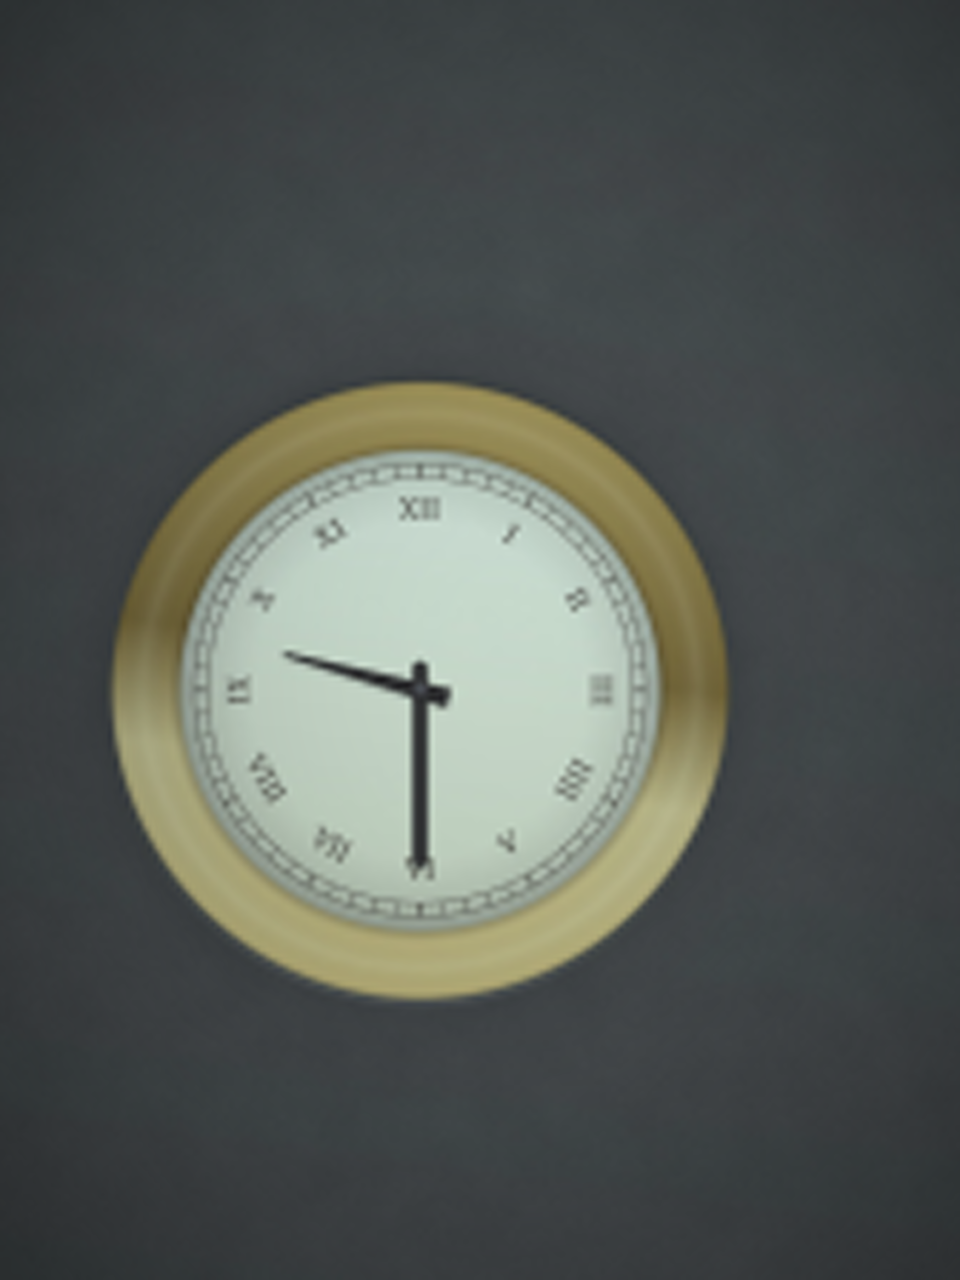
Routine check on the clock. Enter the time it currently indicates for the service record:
9:30
